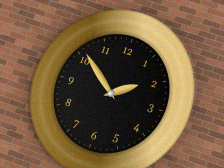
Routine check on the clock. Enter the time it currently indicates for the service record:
1:51
